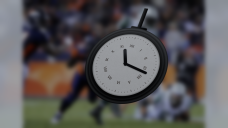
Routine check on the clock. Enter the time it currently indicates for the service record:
11:17
